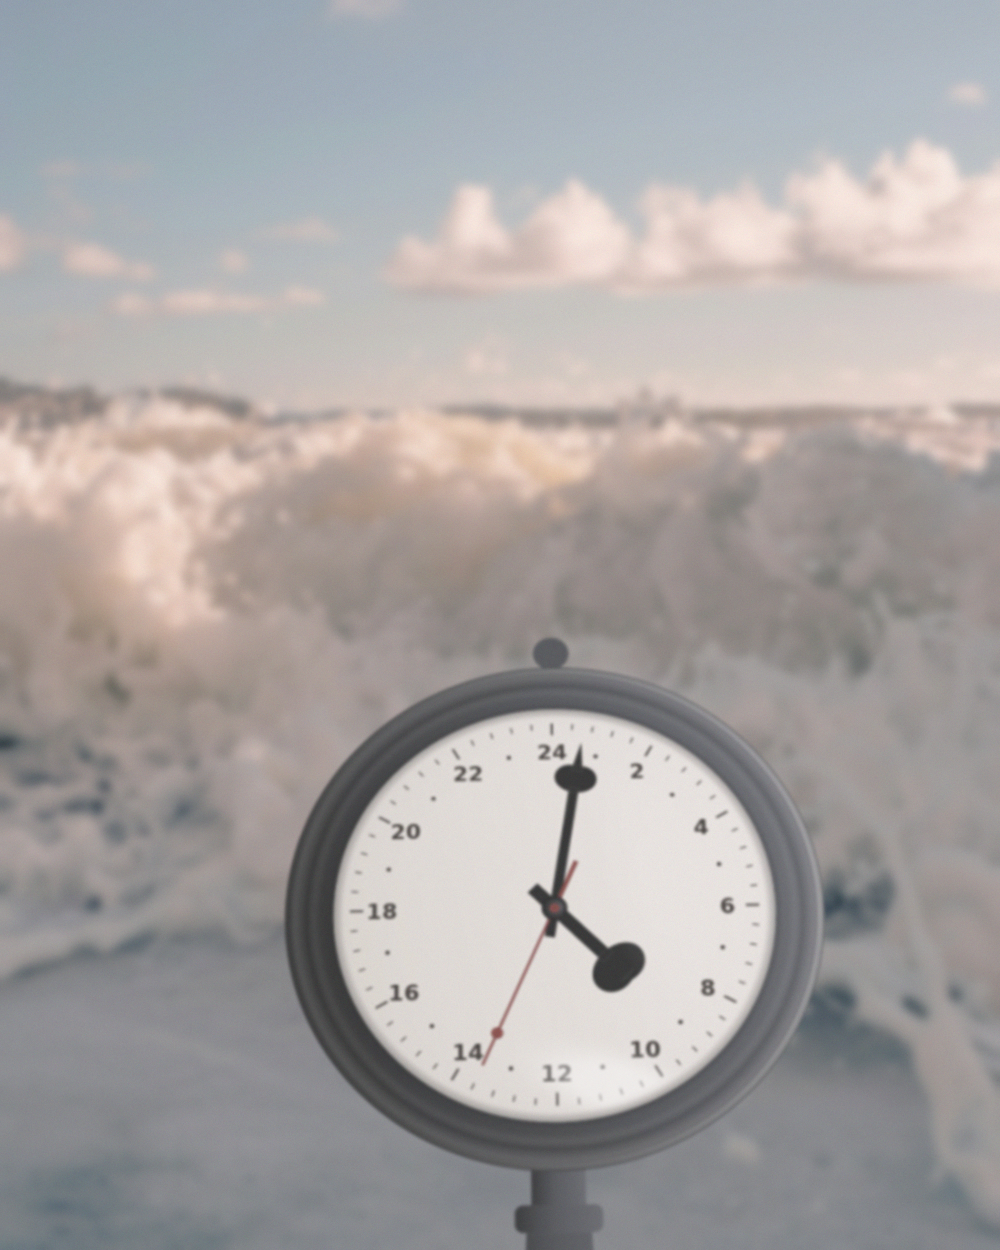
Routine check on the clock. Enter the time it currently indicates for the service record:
9:01:34
